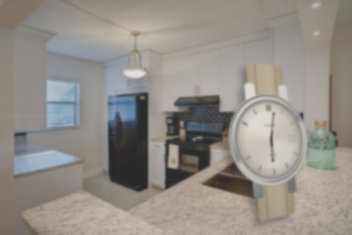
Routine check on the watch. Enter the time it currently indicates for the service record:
6:02
